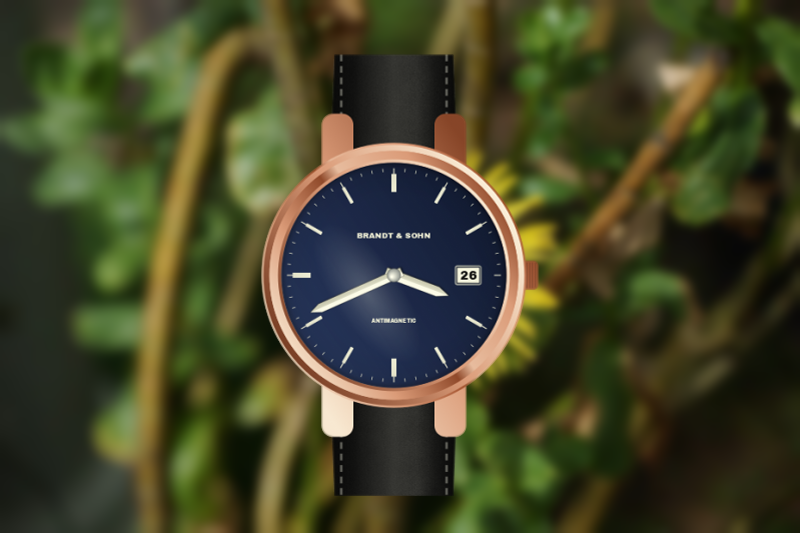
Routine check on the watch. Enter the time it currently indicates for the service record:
3:41
